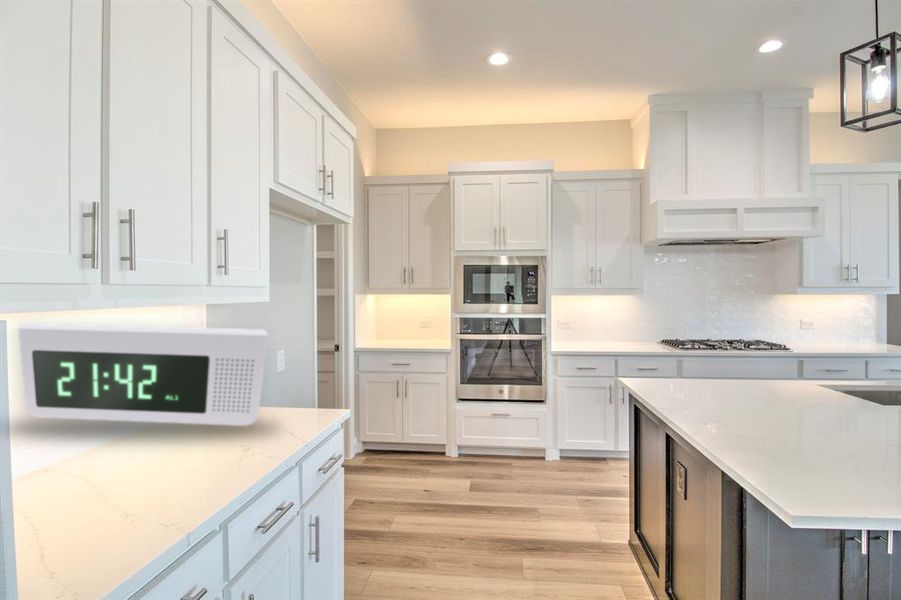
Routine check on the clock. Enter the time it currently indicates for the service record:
21:42
